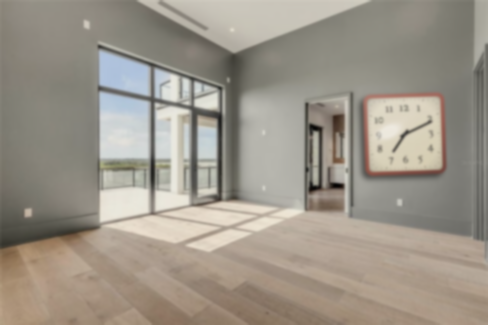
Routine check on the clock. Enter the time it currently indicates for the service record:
7:11
